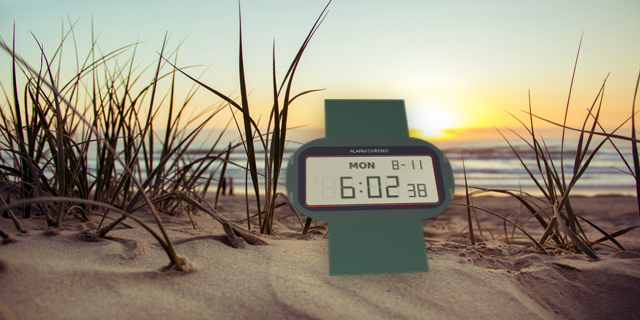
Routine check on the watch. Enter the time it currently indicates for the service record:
6:02:38
